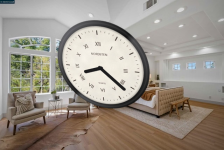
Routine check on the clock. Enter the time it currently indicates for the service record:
8:22
